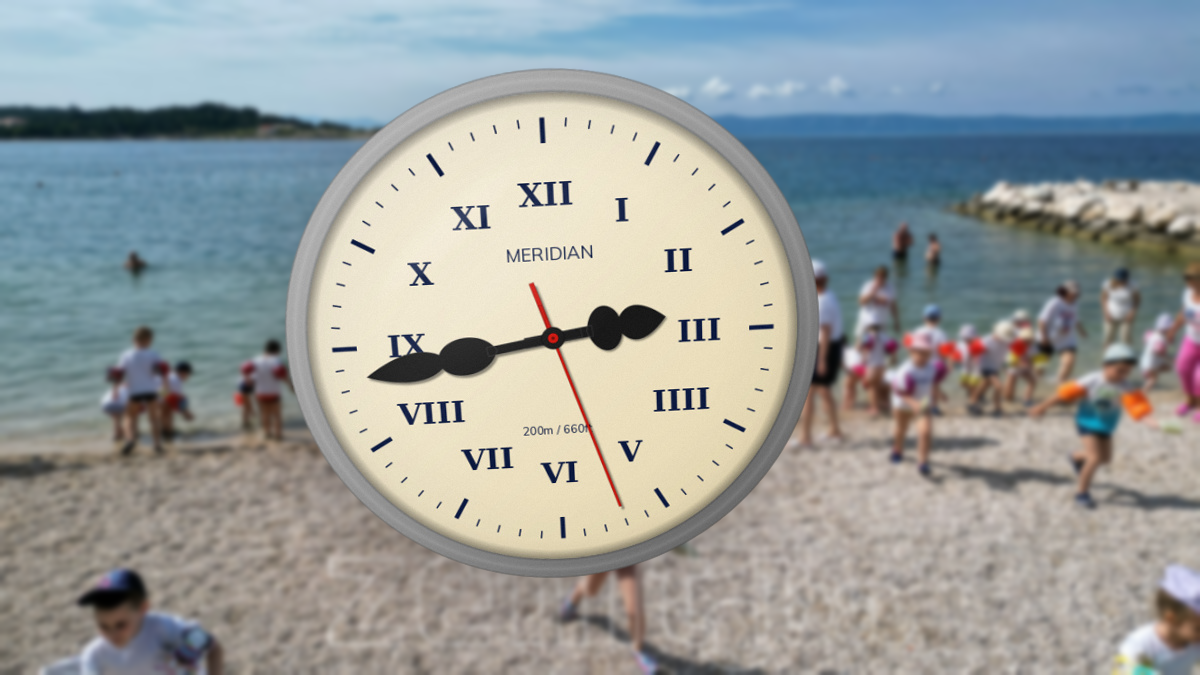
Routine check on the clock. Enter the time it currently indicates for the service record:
2:43:27
